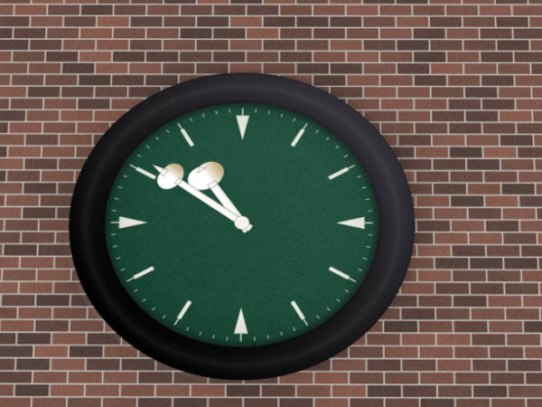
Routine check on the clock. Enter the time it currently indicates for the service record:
10:51
